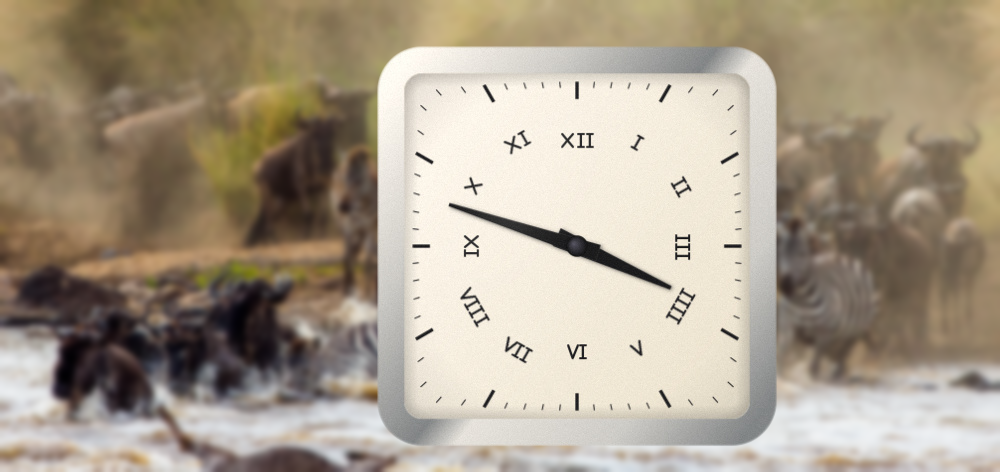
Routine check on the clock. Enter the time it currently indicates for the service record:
3:48
